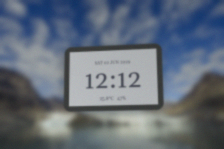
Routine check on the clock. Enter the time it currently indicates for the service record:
12:12
